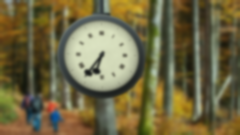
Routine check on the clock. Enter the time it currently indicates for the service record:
6:36
